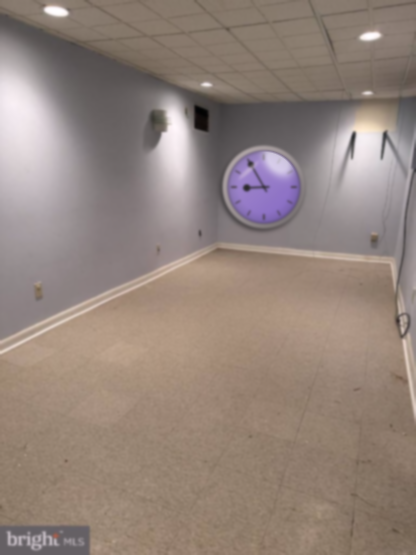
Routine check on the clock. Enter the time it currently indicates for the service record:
8:55
